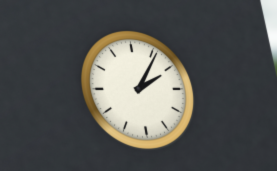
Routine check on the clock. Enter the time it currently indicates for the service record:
2:06
